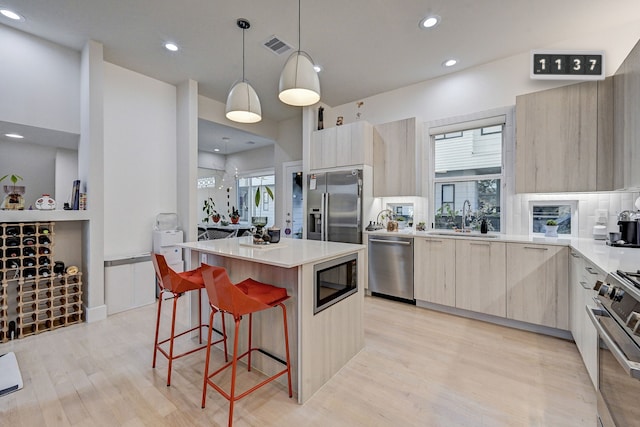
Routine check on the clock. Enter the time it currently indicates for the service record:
11:37
